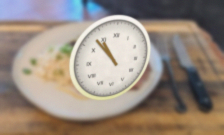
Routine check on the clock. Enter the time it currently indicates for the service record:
10:53
